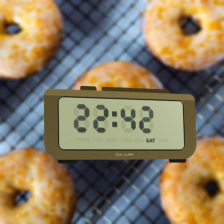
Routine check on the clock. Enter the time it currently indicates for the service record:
22:42
